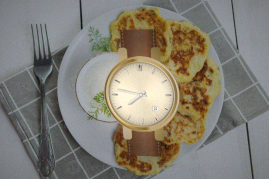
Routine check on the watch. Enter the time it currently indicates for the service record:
7:47
